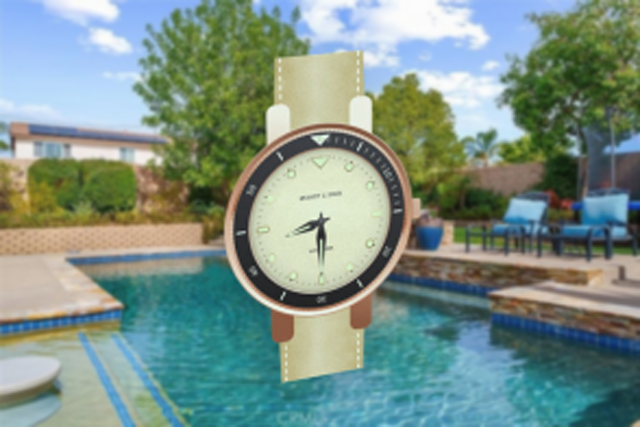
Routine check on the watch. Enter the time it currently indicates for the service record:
8:30
